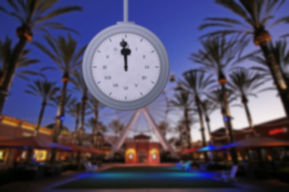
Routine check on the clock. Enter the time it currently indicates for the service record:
11:59
